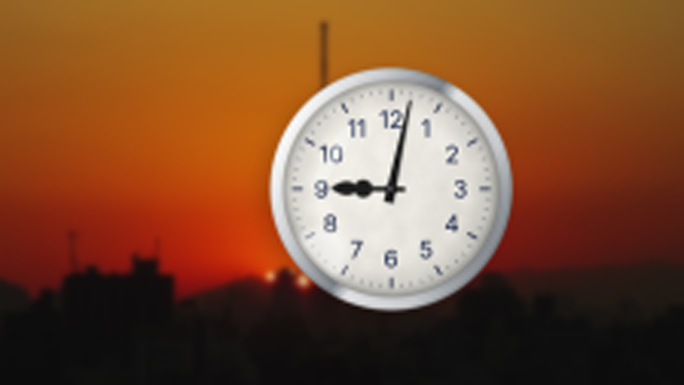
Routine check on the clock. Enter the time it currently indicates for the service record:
9:02
